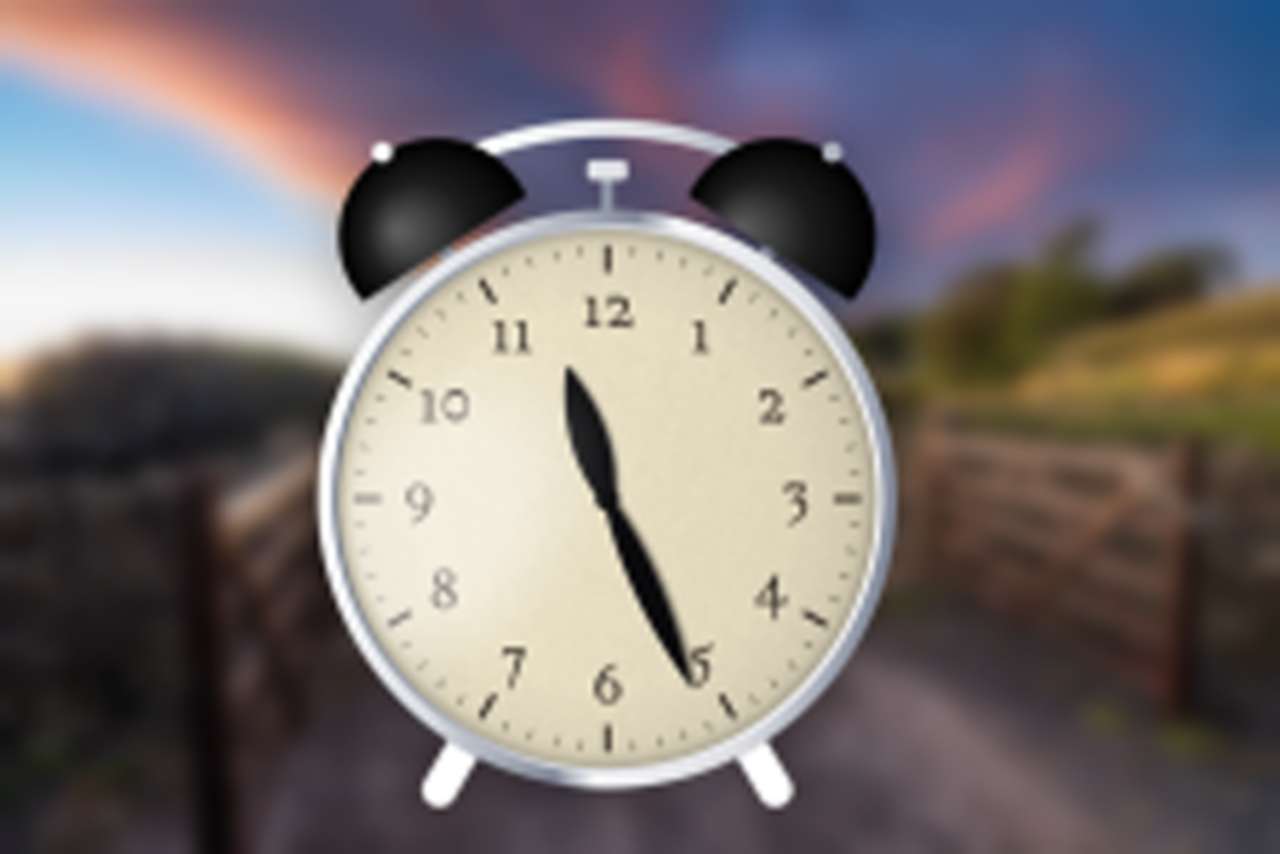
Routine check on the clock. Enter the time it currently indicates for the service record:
11:26
